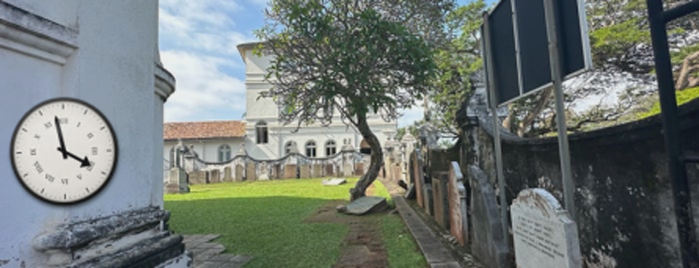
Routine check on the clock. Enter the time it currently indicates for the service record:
3:58
